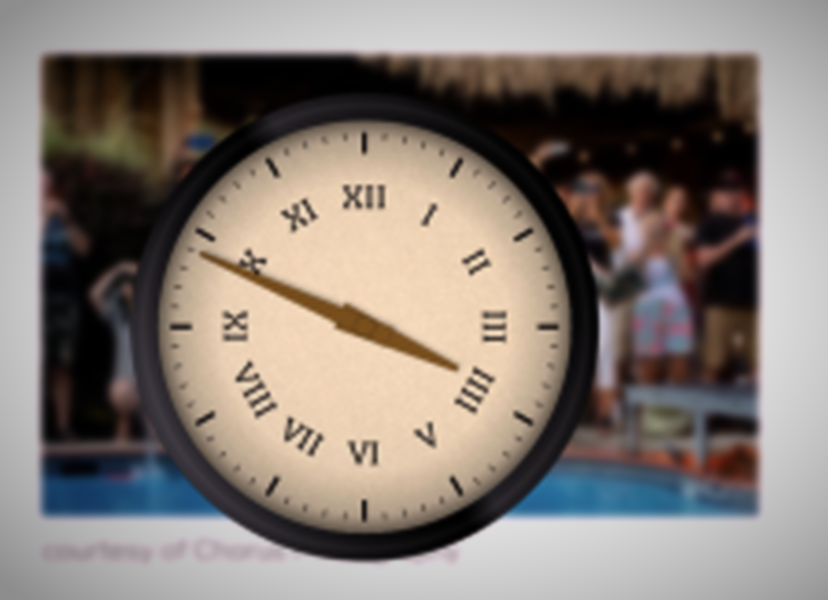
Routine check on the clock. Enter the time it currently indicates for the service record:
3:49
